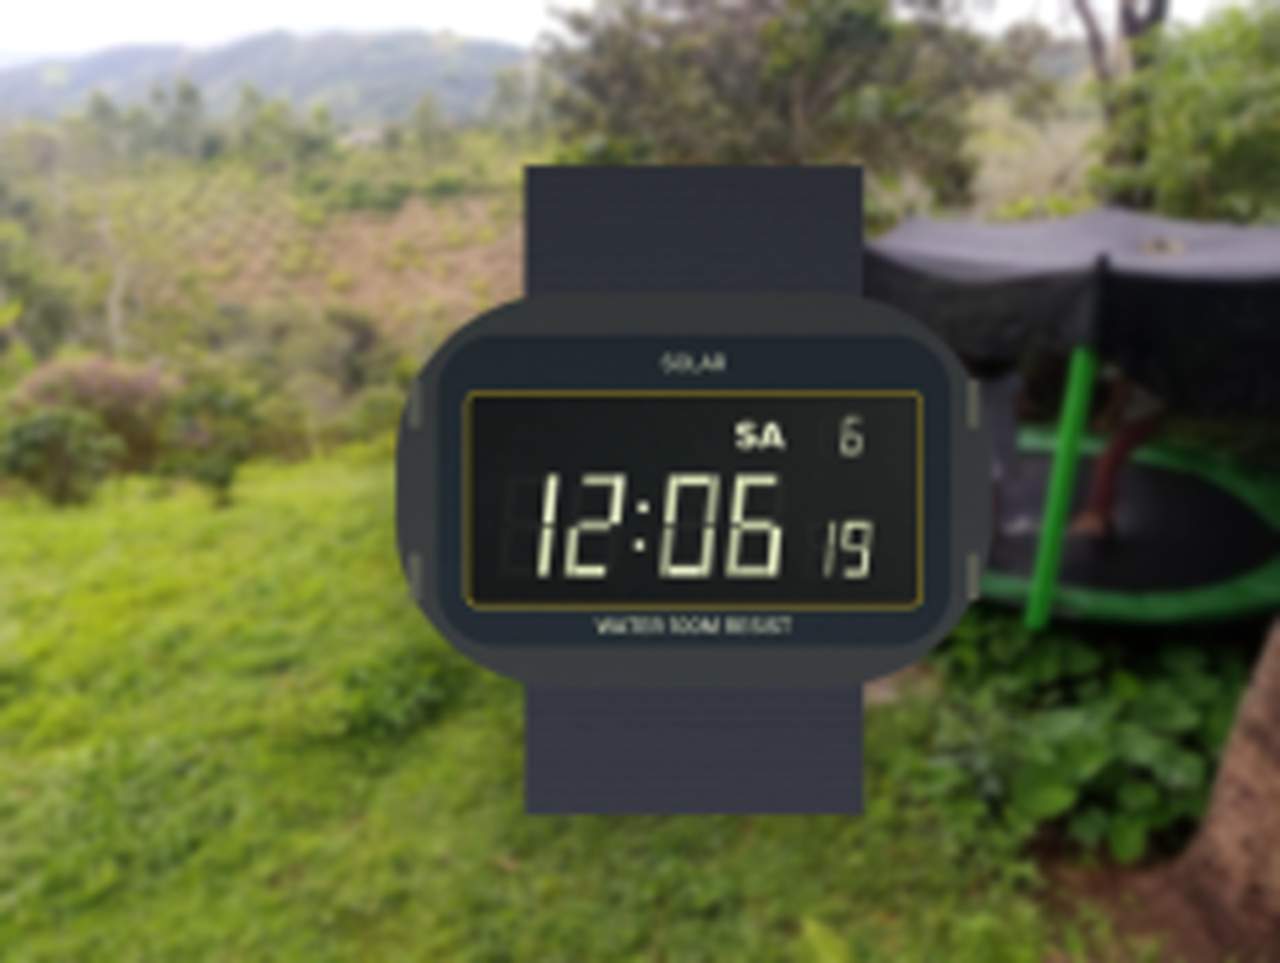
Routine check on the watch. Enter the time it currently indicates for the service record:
12:06:19
